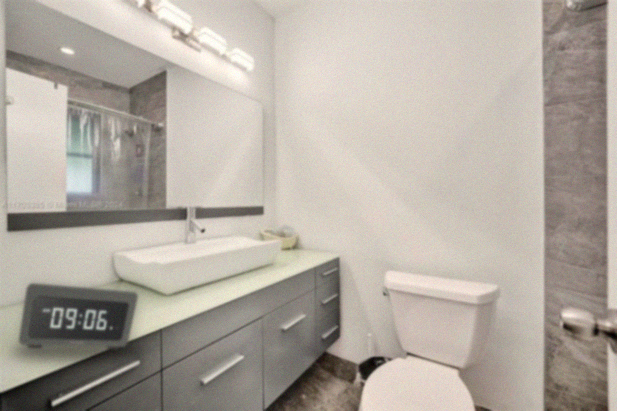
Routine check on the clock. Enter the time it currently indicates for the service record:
9:06
